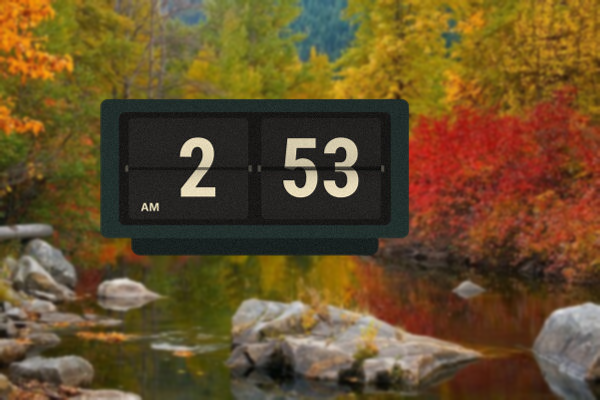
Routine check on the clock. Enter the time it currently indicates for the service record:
2:53
